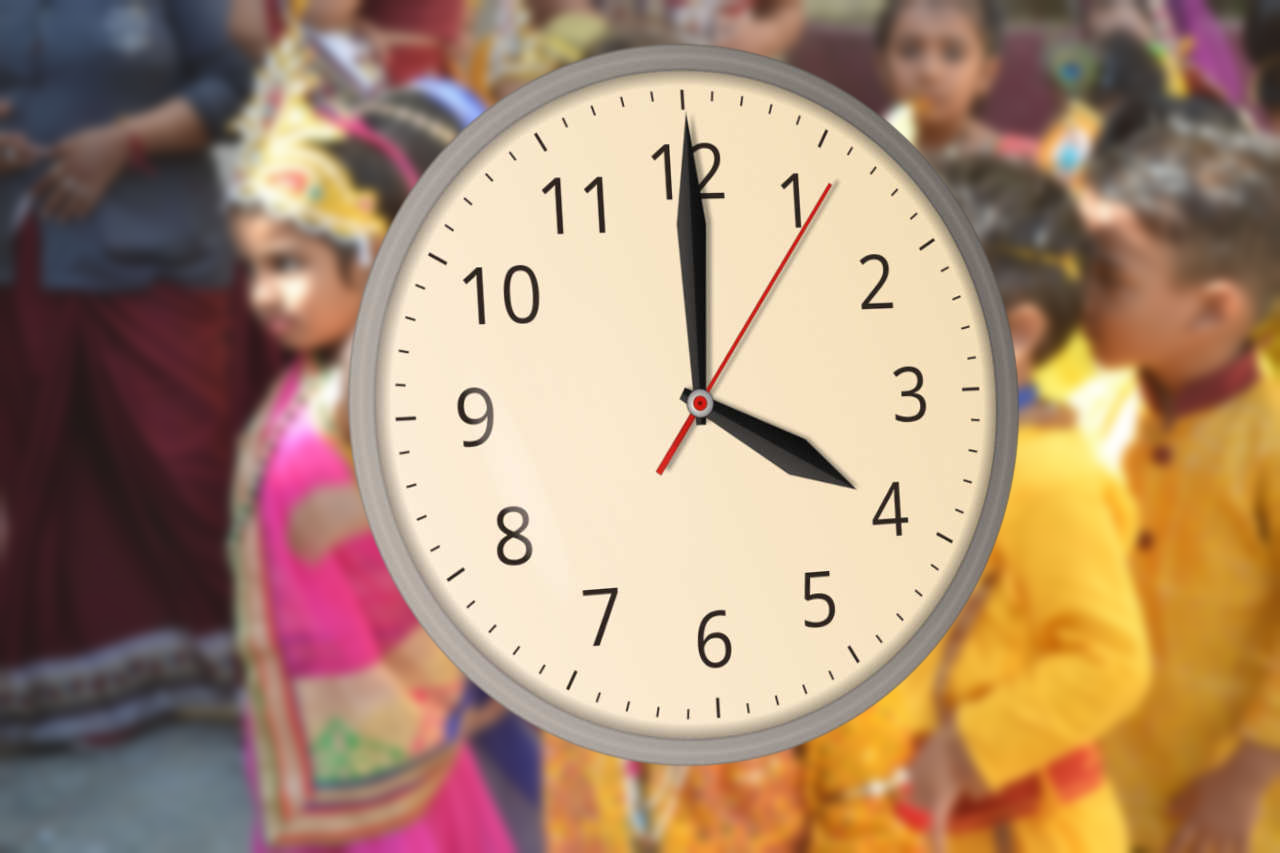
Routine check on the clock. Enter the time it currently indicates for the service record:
4:00:06
